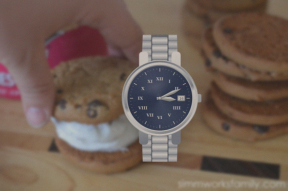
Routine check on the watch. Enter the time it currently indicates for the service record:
3:11
